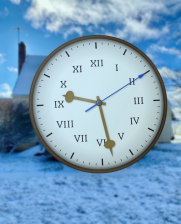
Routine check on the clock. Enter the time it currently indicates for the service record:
9:28:10
